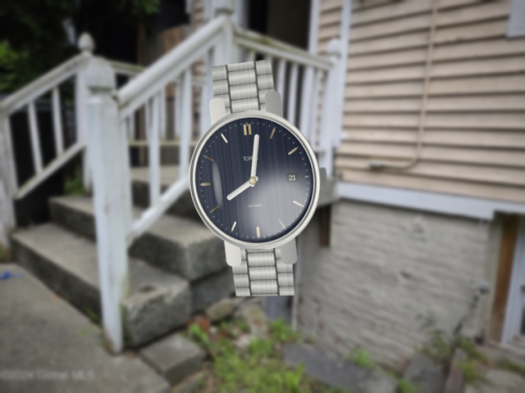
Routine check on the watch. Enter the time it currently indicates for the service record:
8:02
